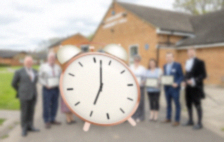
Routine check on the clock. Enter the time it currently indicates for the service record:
7:02
